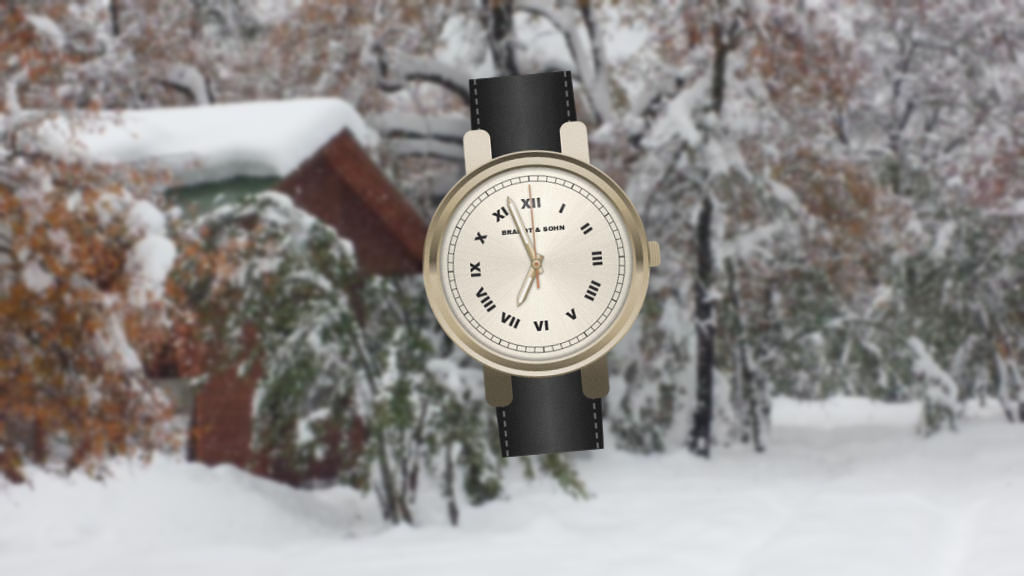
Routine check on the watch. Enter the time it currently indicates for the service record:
6:57:00
